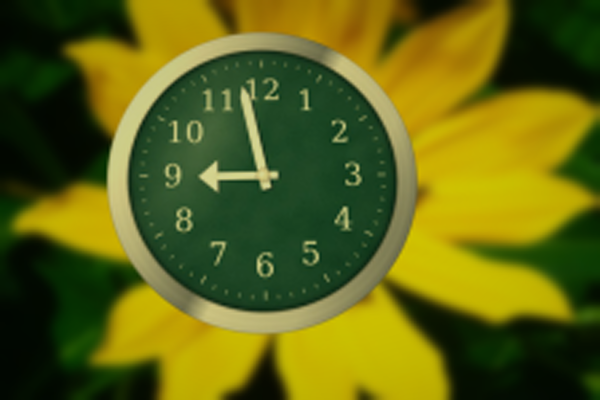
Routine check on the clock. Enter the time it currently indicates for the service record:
8:58
